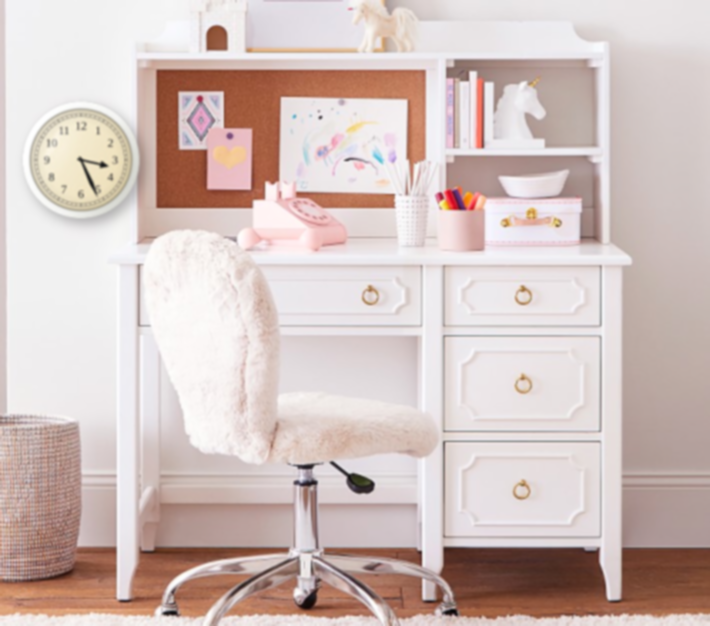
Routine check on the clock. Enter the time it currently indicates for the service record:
3:26
